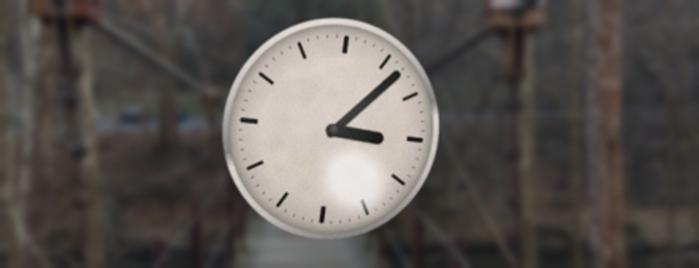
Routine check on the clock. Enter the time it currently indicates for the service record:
3:07
